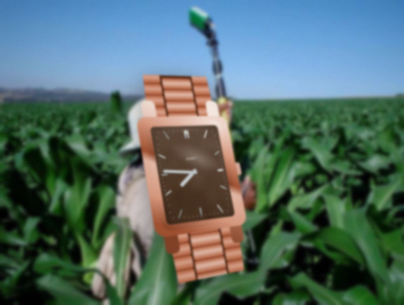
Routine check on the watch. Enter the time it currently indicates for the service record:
7:46
